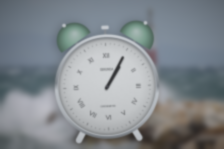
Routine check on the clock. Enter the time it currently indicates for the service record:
1:05
